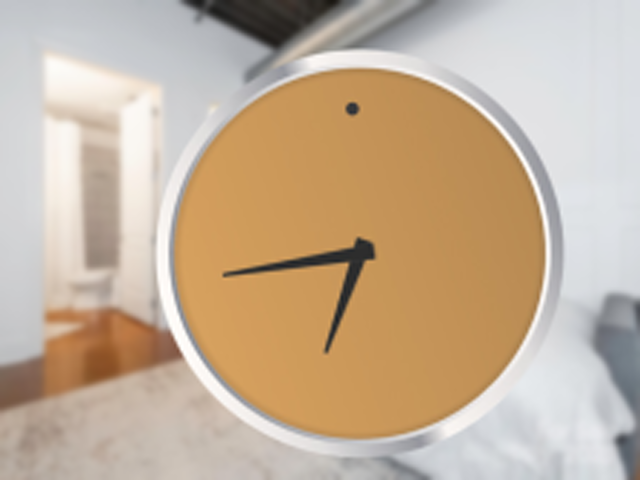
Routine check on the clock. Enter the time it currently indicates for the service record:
6:44
